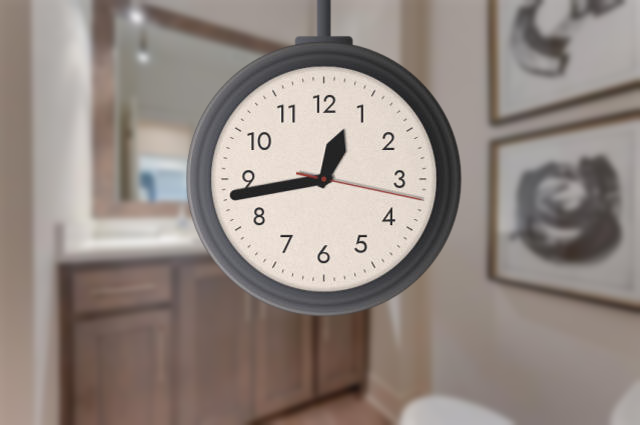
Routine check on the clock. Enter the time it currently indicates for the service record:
12:43:17
